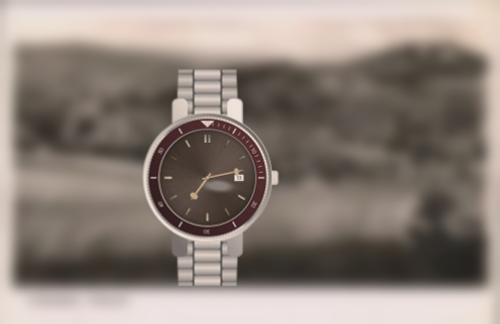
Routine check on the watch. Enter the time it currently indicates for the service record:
7:13
